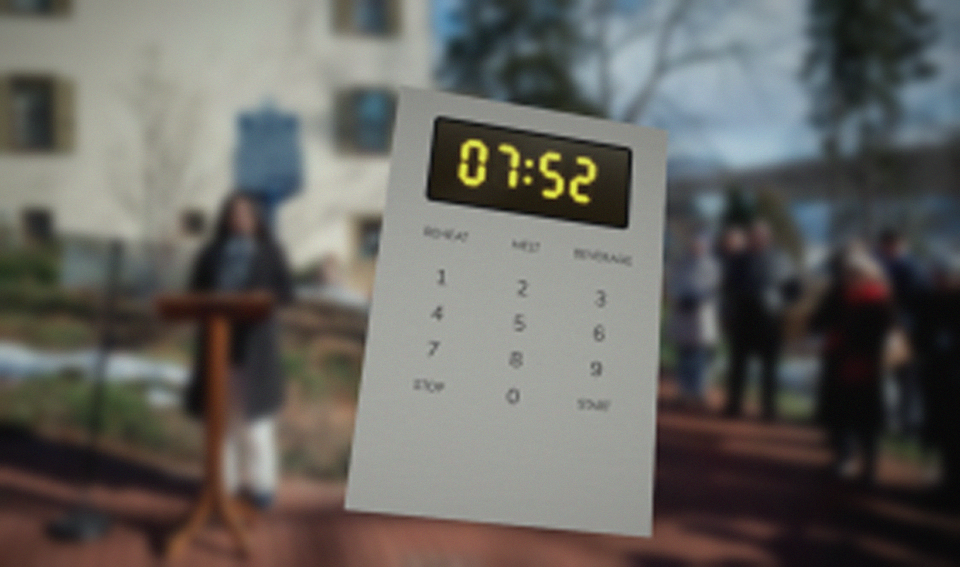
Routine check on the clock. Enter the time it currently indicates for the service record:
7:52
